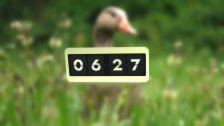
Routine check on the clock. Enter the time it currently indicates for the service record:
6:27
